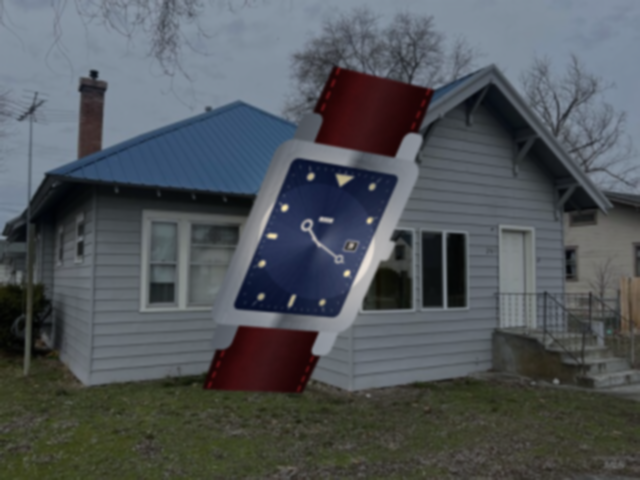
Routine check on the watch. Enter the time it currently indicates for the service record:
10:19
